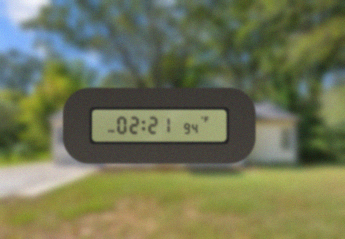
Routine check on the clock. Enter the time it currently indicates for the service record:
2:21
